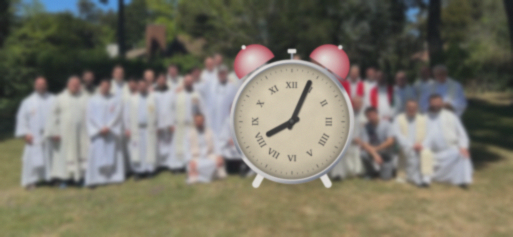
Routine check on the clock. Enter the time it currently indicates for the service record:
8:04
